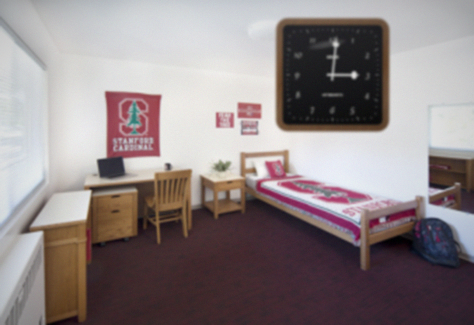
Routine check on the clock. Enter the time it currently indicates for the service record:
3:01
